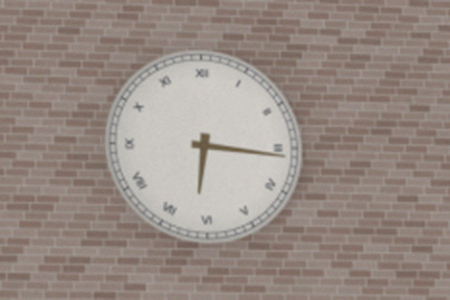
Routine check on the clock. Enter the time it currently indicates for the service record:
6:16
